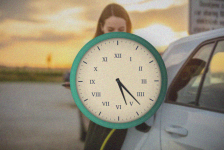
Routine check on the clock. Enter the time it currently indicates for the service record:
5:23
